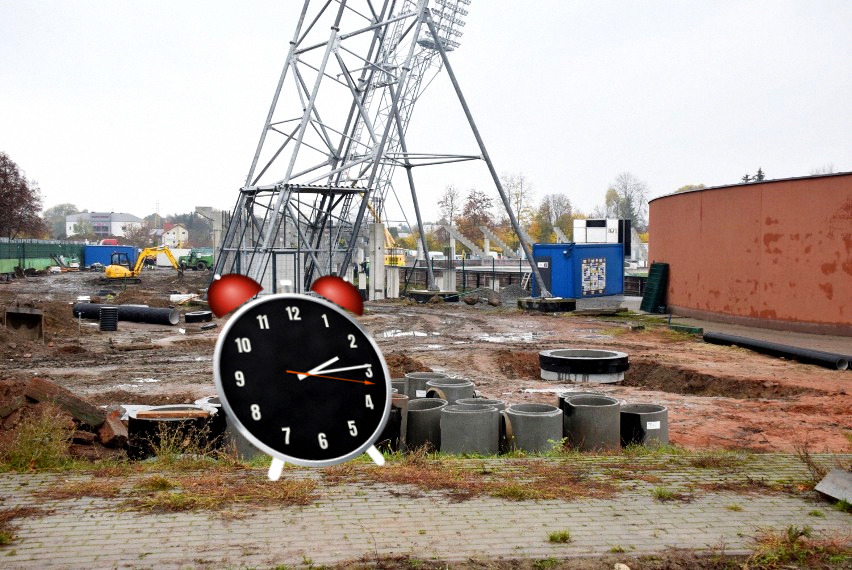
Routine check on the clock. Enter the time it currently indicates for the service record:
2:14:17
